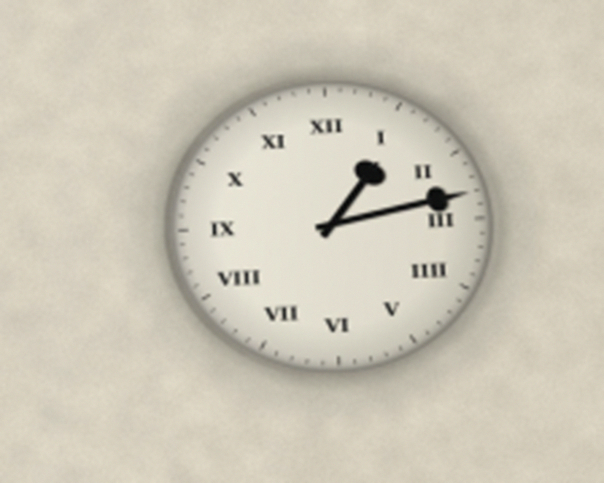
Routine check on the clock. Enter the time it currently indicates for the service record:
1:13
